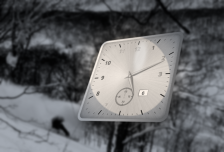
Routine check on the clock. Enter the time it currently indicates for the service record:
5:11
